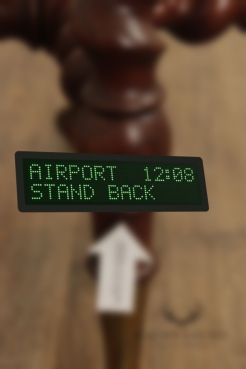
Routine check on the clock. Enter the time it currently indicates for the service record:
12:08
